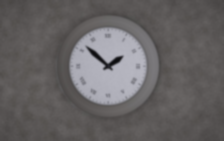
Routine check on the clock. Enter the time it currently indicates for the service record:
1:52
